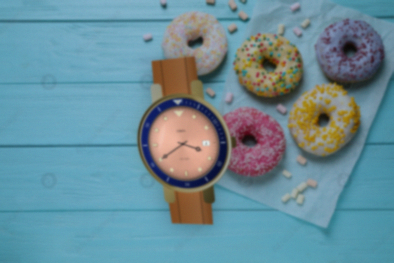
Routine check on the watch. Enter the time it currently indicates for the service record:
3:40
